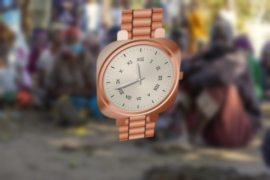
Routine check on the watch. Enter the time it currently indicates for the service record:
11:42
